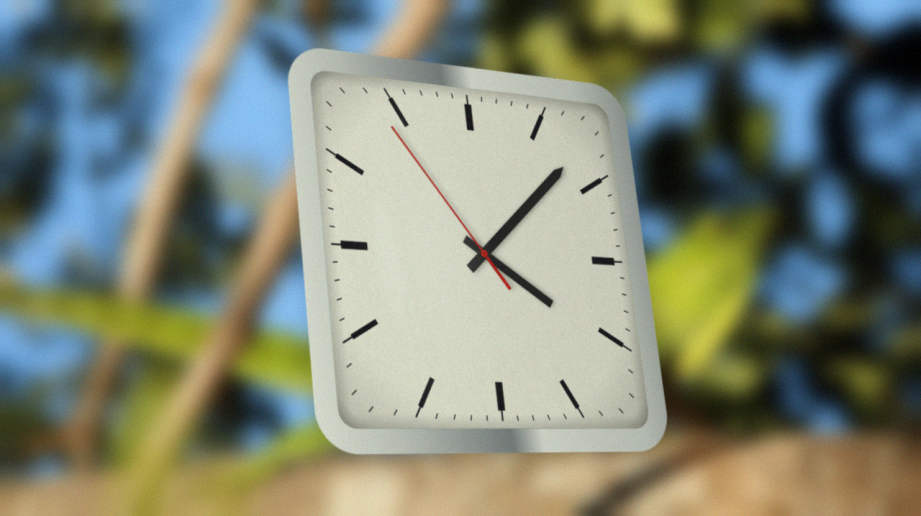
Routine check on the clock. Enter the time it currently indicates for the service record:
4:07:54
